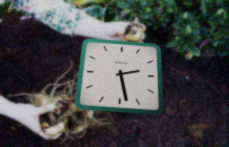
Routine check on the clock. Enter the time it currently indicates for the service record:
2:28
